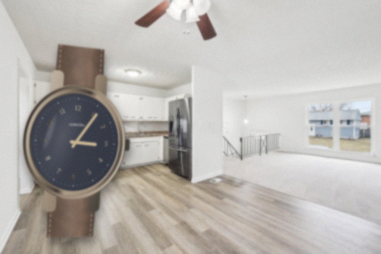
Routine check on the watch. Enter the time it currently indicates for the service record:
3:06
